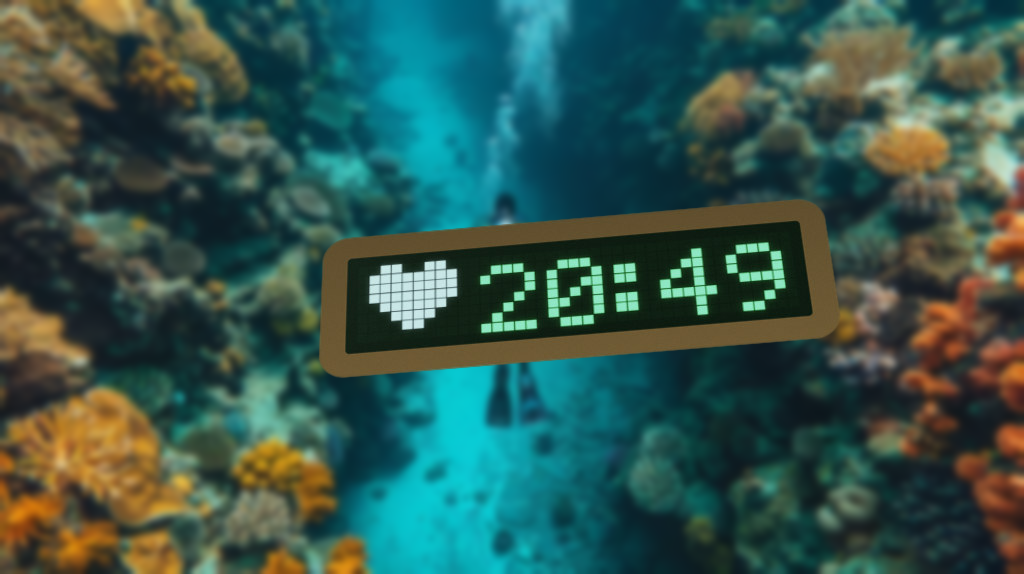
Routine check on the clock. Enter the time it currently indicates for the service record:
20:49
